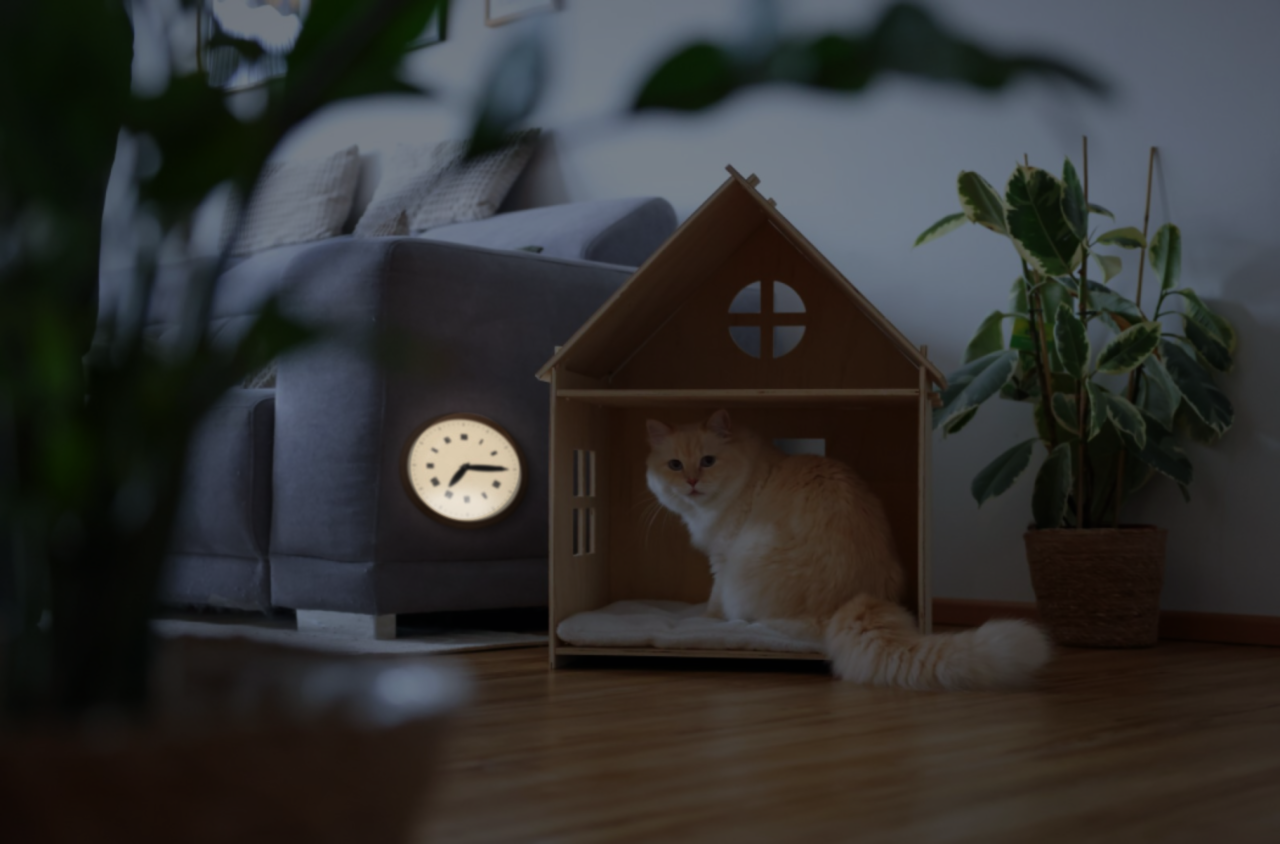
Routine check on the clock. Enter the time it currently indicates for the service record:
7:15
